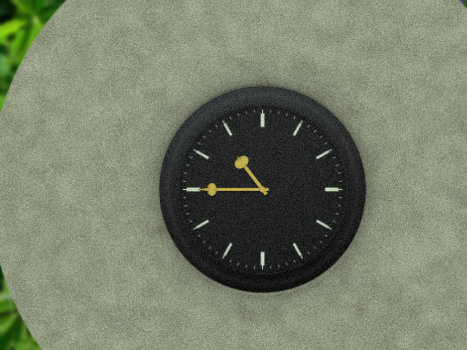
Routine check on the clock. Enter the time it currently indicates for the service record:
10:45
